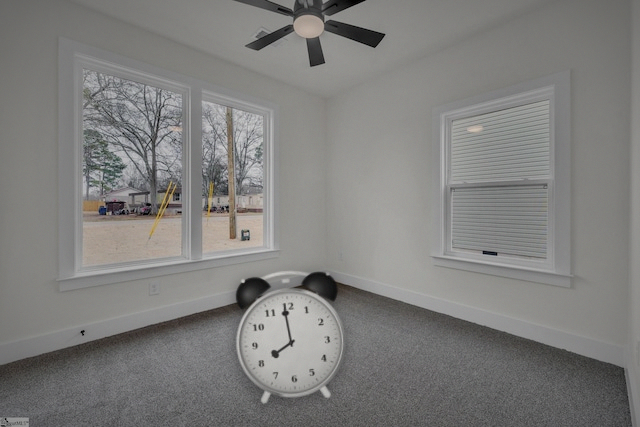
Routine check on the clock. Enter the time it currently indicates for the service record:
7:59
